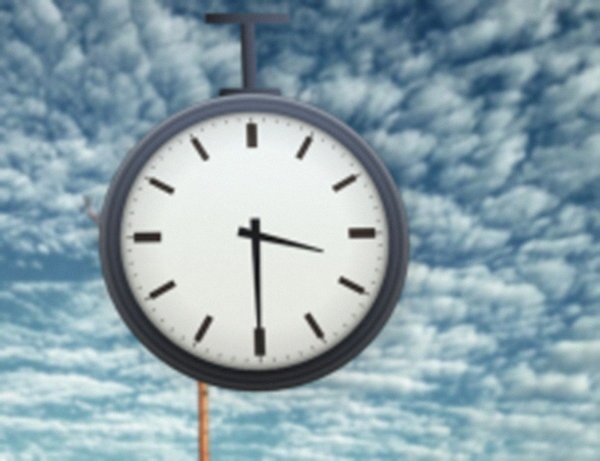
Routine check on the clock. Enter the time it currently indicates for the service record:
3:30
